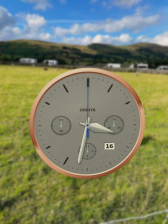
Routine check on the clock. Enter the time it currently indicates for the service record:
3:32
